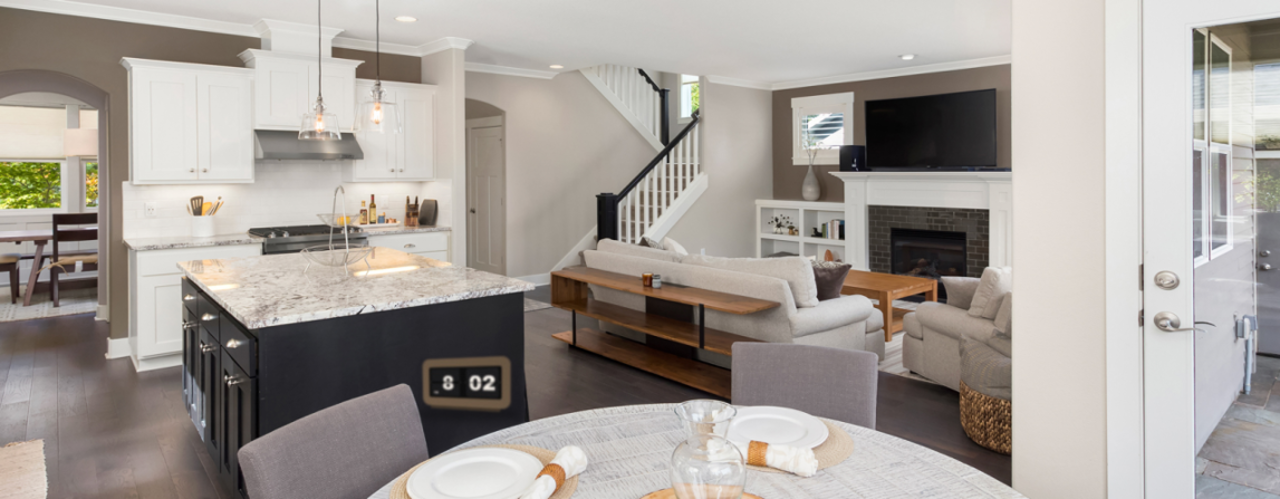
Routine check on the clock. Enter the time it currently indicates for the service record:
8:02
